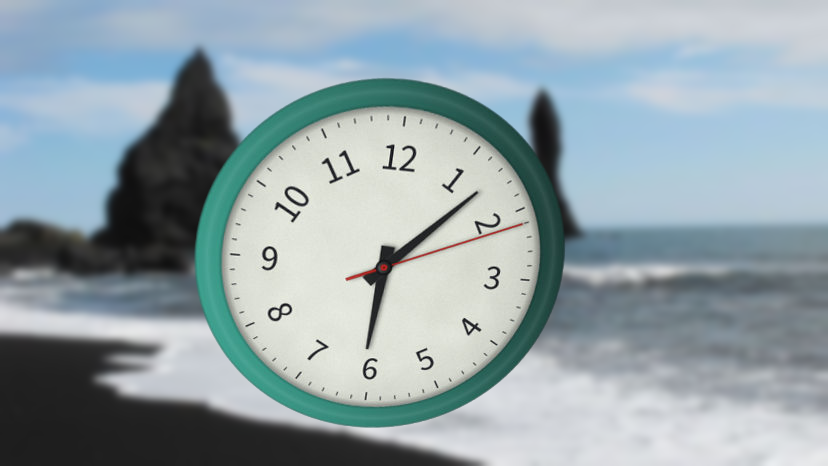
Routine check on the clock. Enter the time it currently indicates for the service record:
6:07:11
